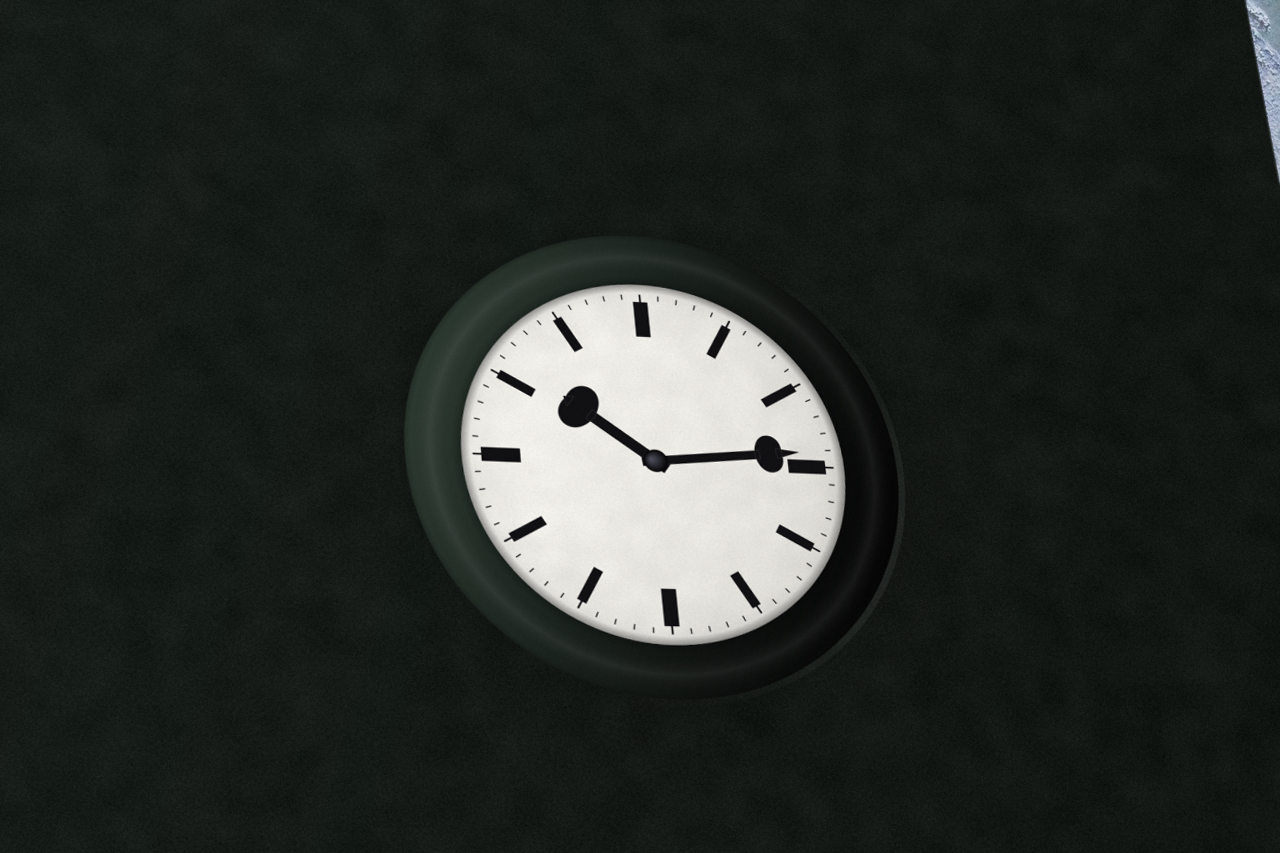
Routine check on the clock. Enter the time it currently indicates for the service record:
10:14
